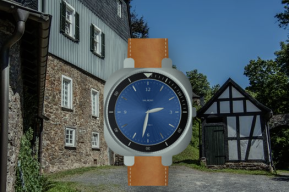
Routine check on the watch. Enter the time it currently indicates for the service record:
2:32
